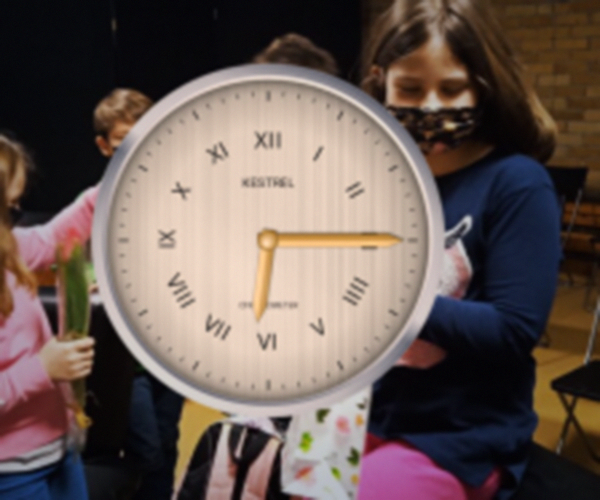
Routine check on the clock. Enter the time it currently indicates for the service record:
6:15
